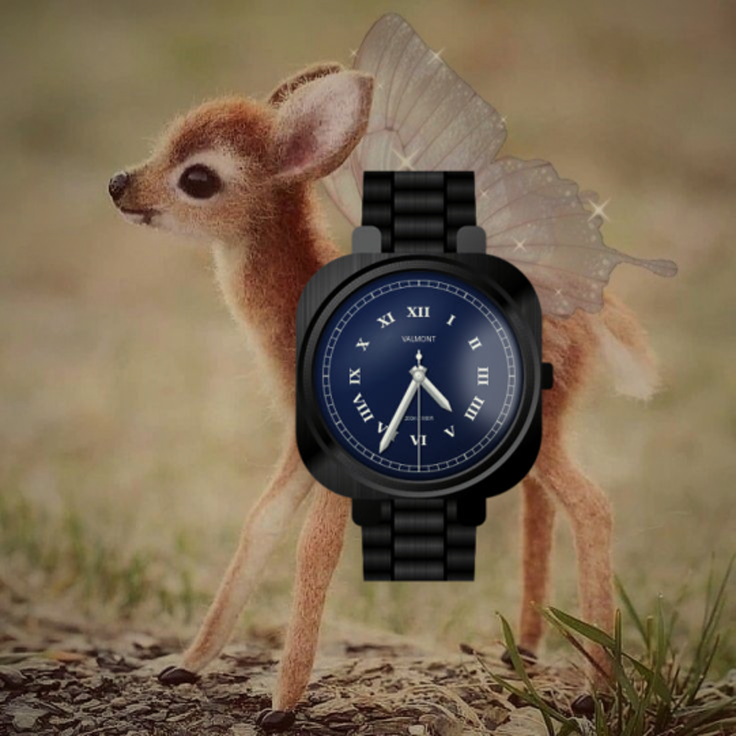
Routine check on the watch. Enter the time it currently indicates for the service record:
4:34:30
